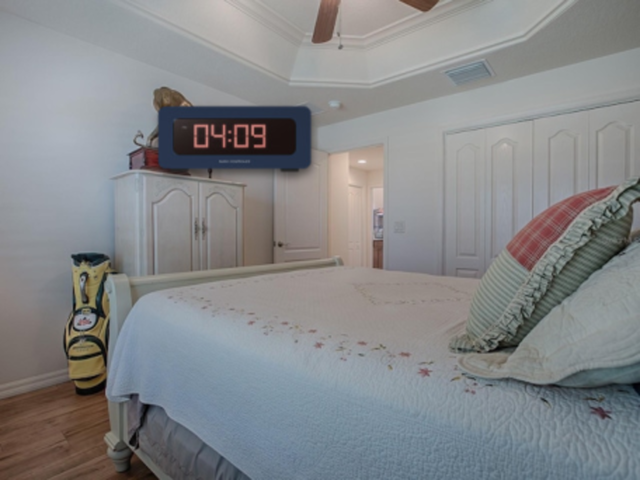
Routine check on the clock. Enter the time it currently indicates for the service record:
4:09
